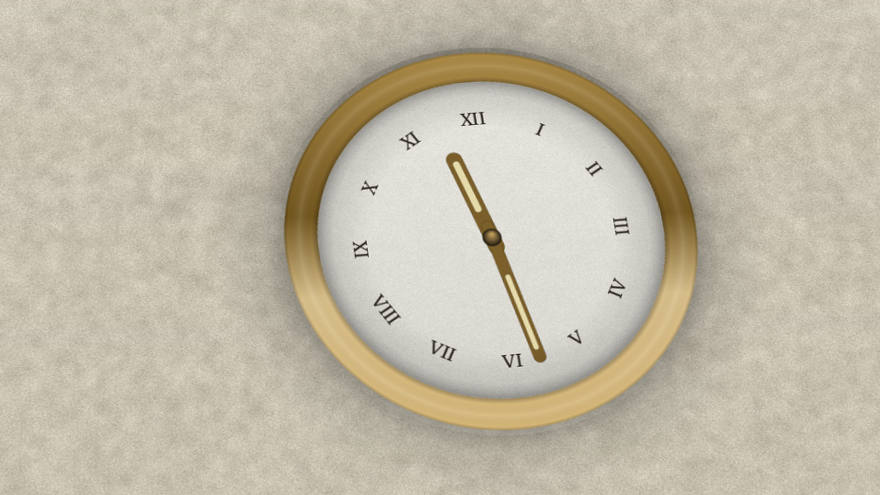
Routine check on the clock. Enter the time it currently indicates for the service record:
11:28
